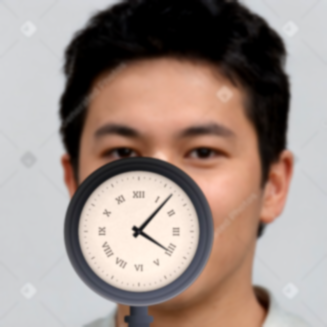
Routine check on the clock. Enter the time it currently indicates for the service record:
4:07
